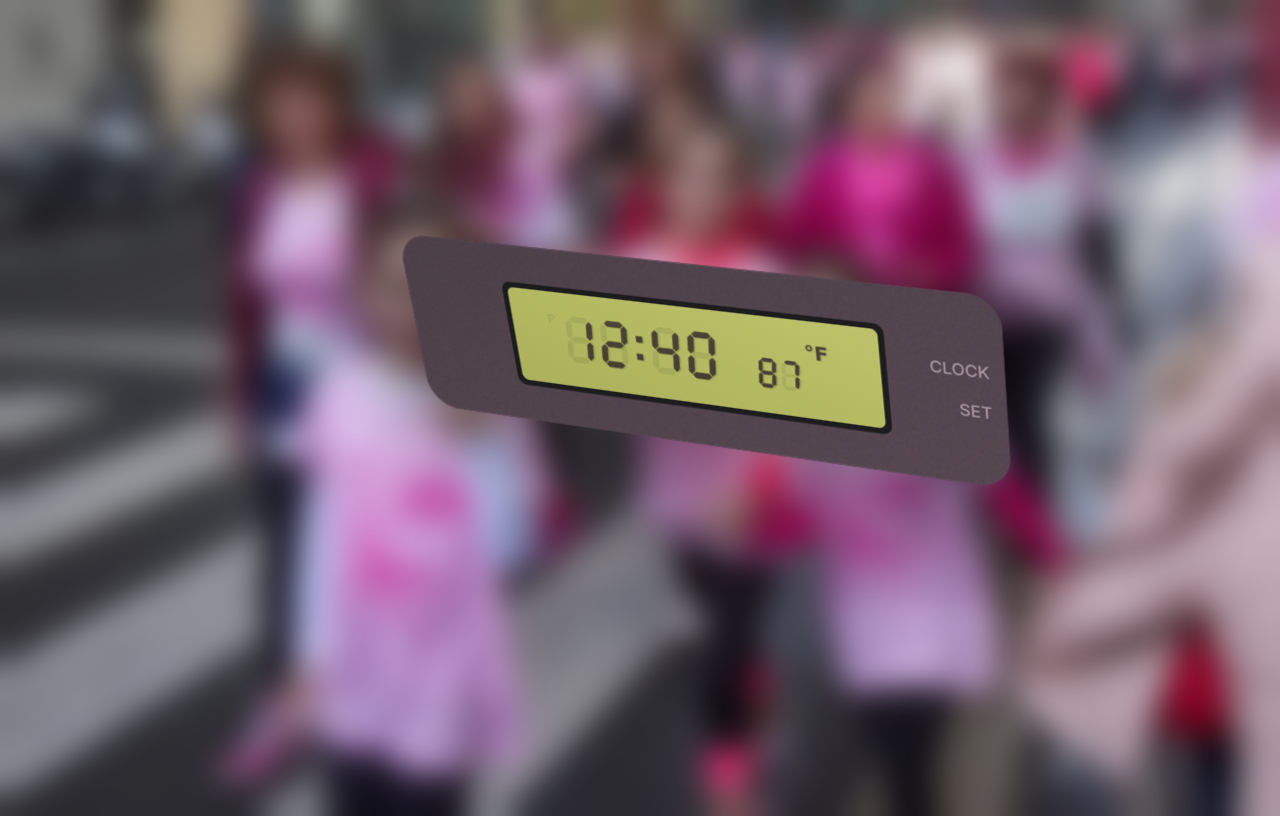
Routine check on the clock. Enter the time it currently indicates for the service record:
12:40
